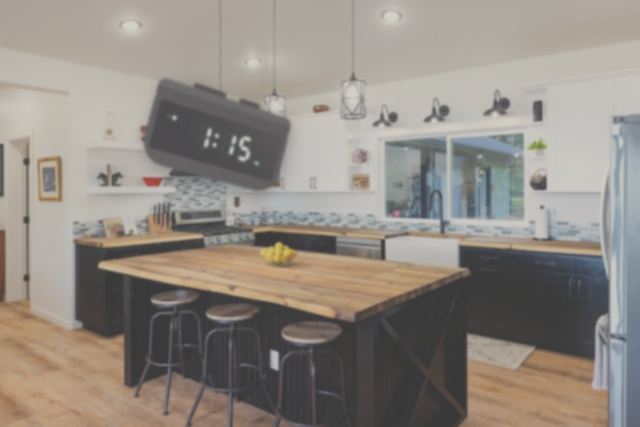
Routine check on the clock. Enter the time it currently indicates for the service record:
1:15
